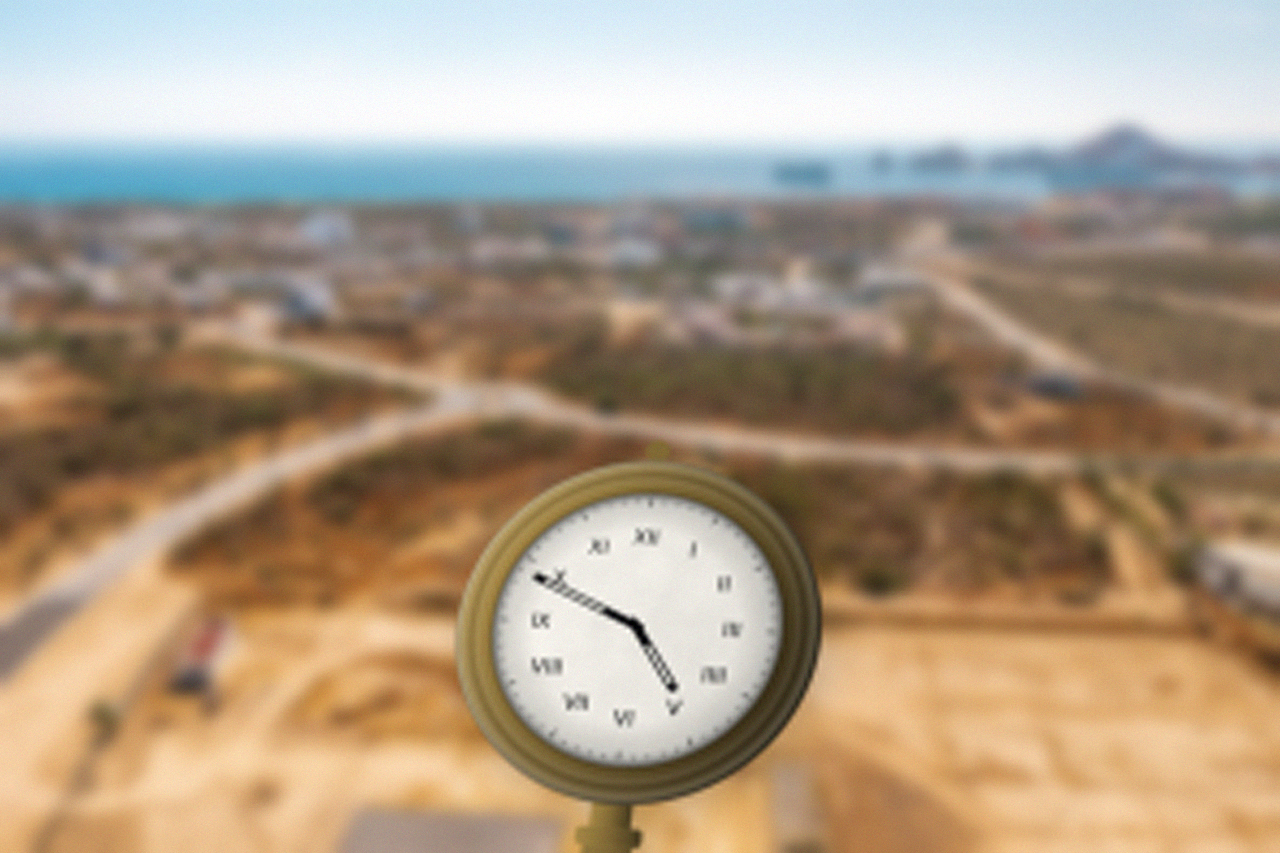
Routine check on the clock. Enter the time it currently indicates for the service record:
4:49
